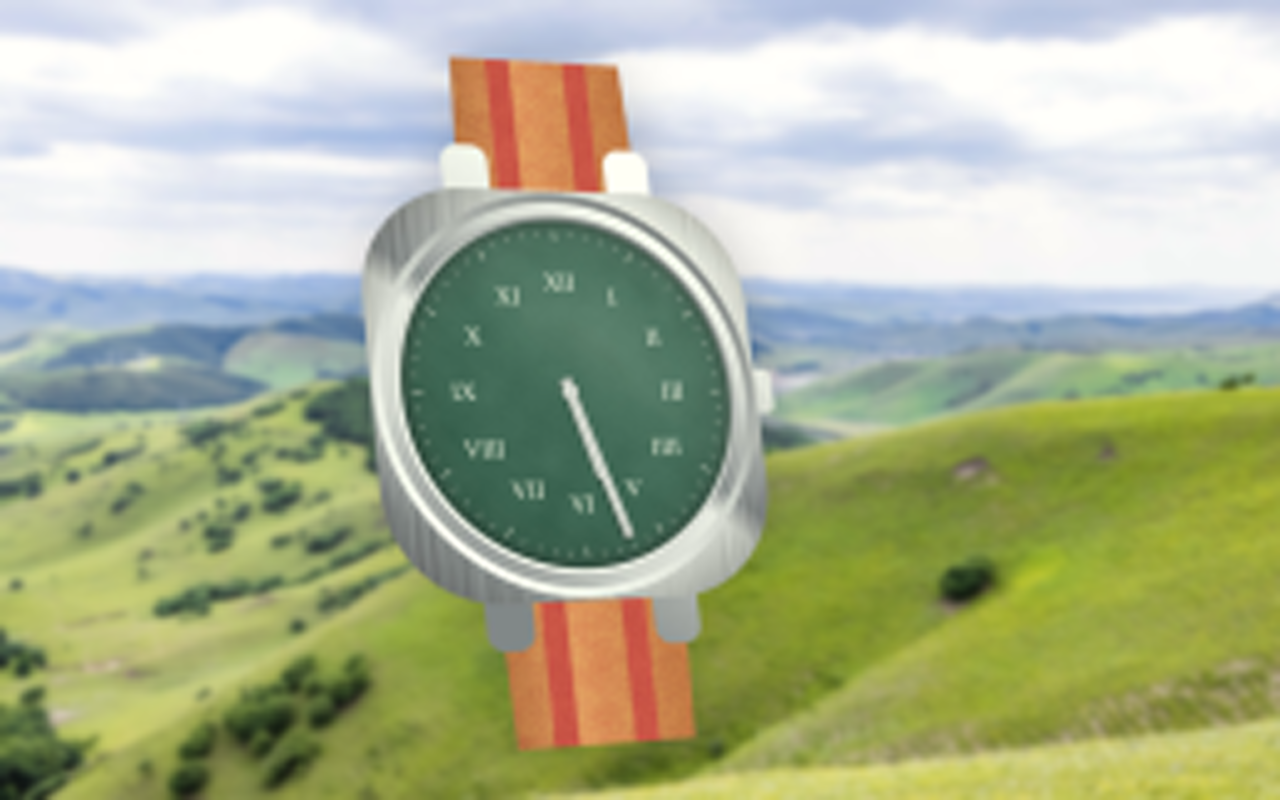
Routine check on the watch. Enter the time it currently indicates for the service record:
5:27
